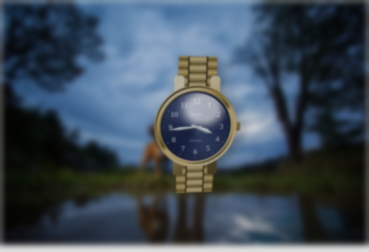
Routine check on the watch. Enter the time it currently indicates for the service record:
3:44
